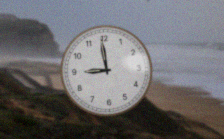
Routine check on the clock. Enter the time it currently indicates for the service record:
8:59
